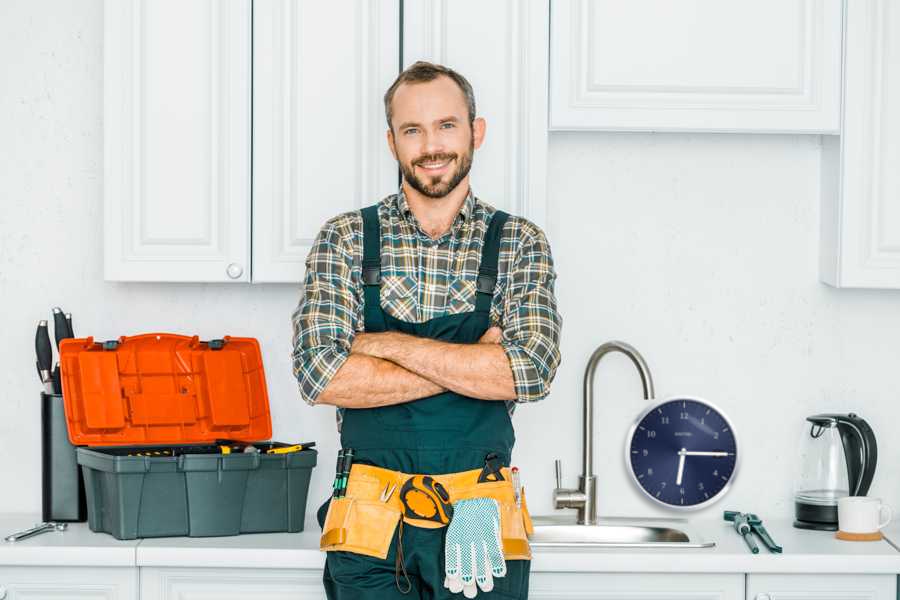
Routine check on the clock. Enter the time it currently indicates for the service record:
6:15
